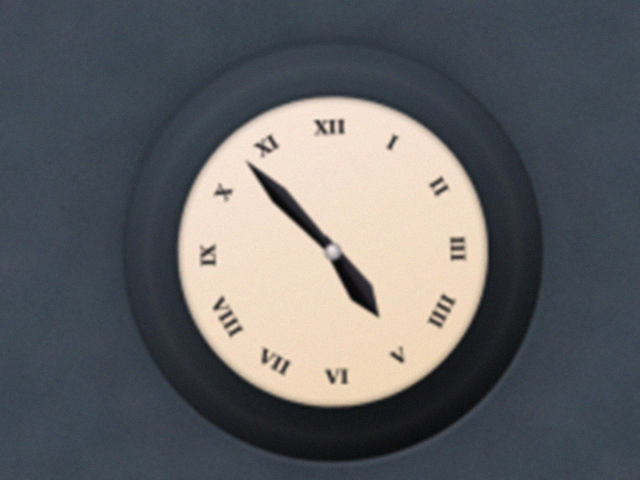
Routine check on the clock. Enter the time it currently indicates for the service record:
4:53
